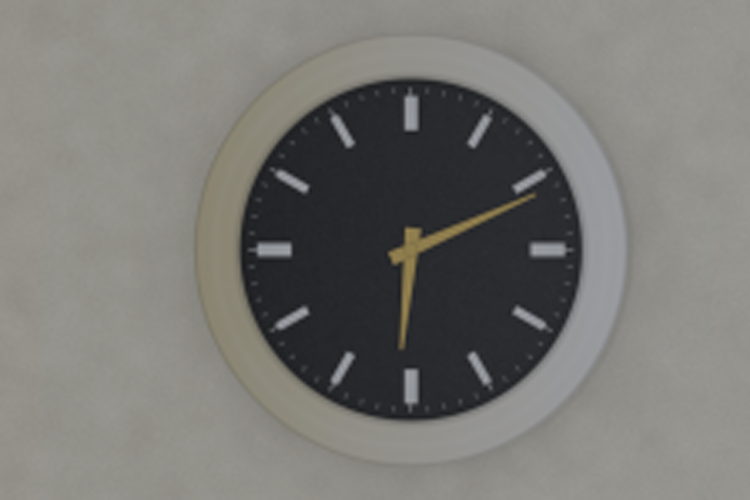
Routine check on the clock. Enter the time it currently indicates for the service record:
6:11
